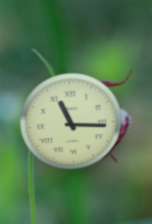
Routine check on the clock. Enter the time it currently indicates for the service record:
11:16
